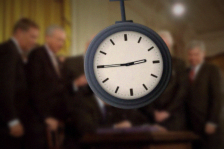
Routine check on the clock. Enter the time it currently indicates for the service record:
2:45
